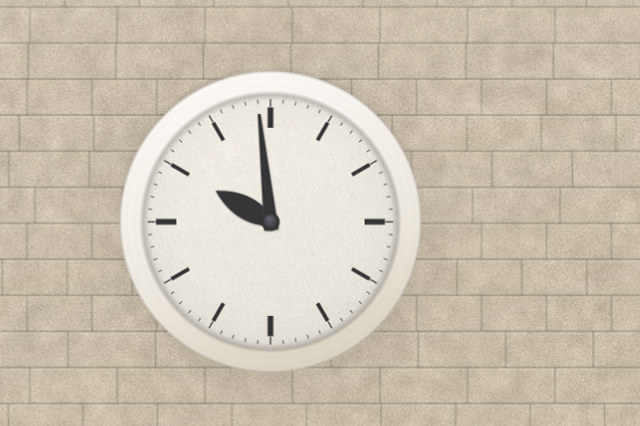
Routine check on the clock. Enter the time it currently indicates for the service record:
9:59
